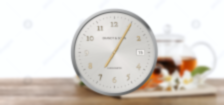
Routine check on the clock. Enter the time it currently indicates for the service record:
7:05
